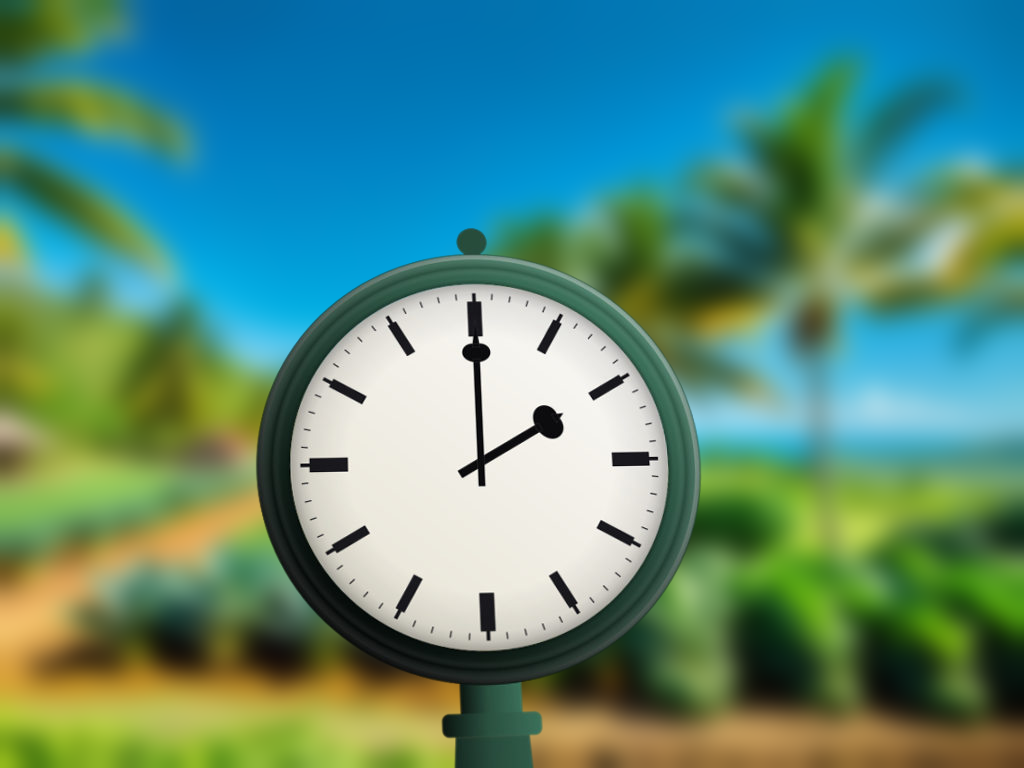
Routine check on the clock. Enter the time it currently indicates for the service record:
2:00
